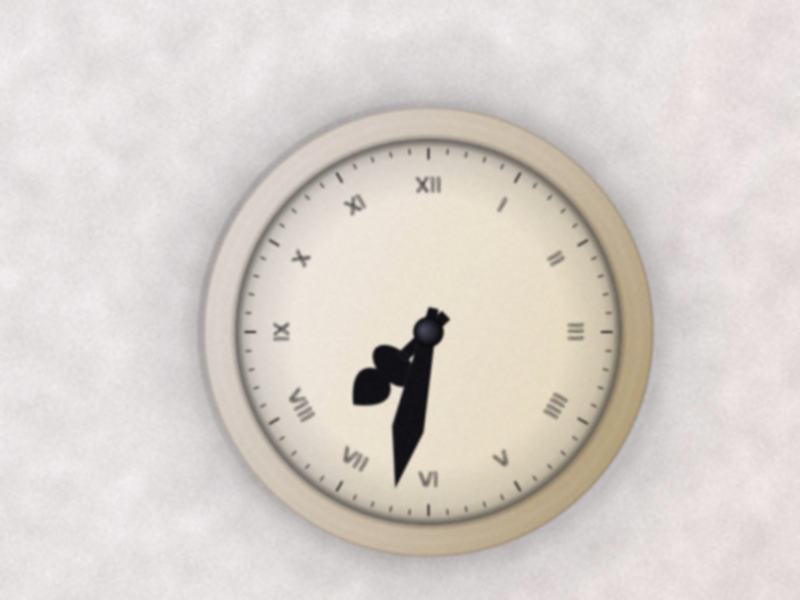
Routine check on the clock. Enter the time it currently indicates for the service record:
7:32
